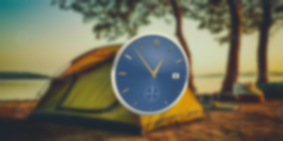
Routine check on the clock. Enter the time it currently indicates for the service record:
12:53
